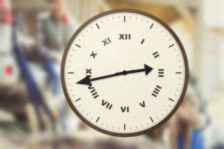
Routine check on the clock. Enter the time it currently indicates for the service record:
2:43
